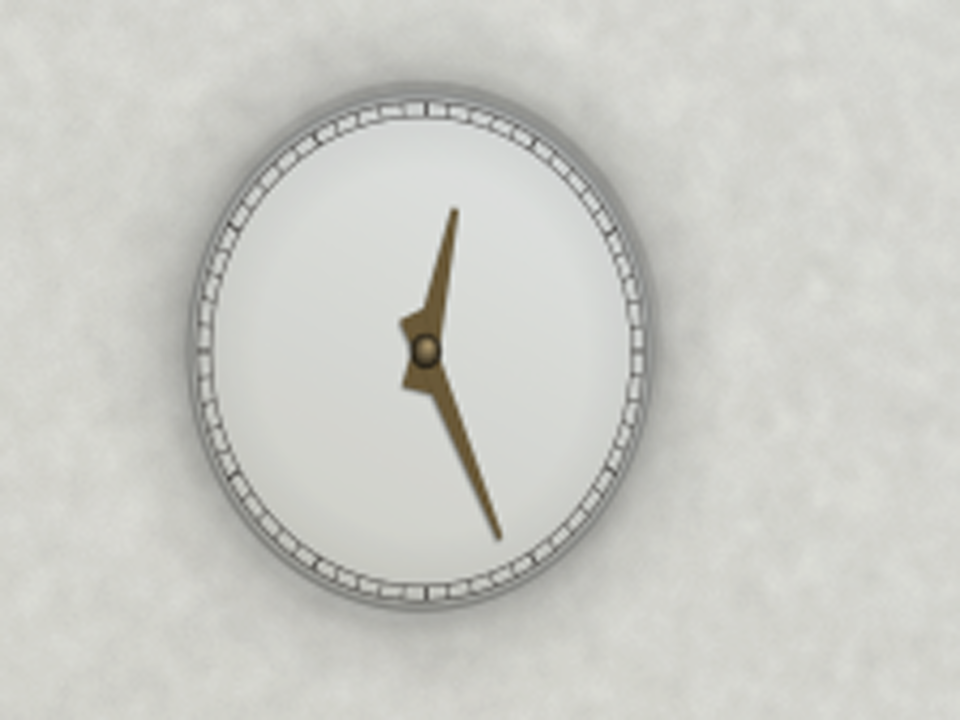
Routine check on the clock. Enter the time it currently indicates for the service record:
12:26
